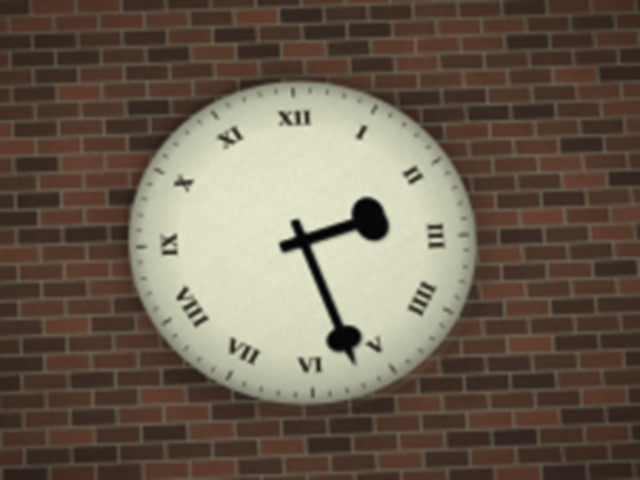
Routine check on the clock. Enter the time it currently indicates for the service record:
2:27
